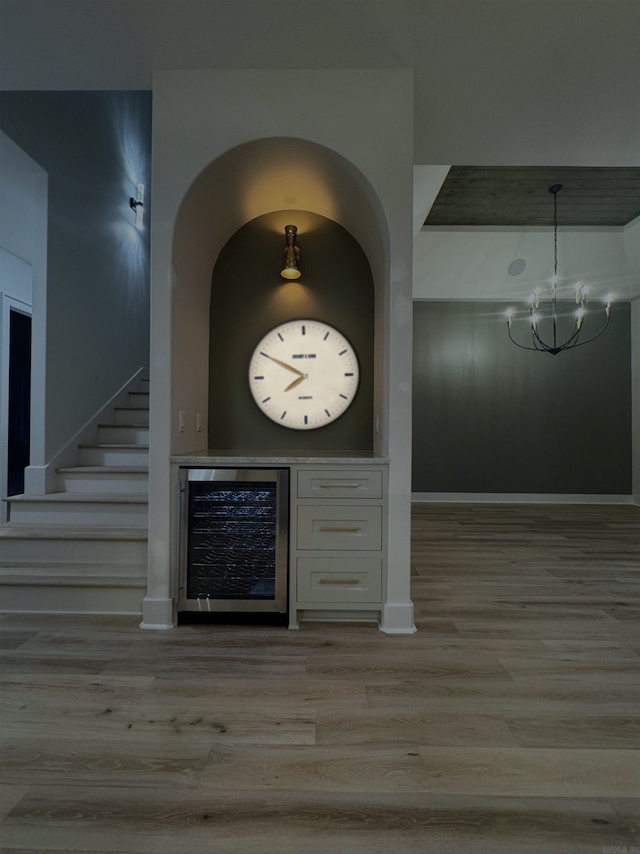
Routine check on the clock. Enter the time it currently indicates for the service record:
7:50
